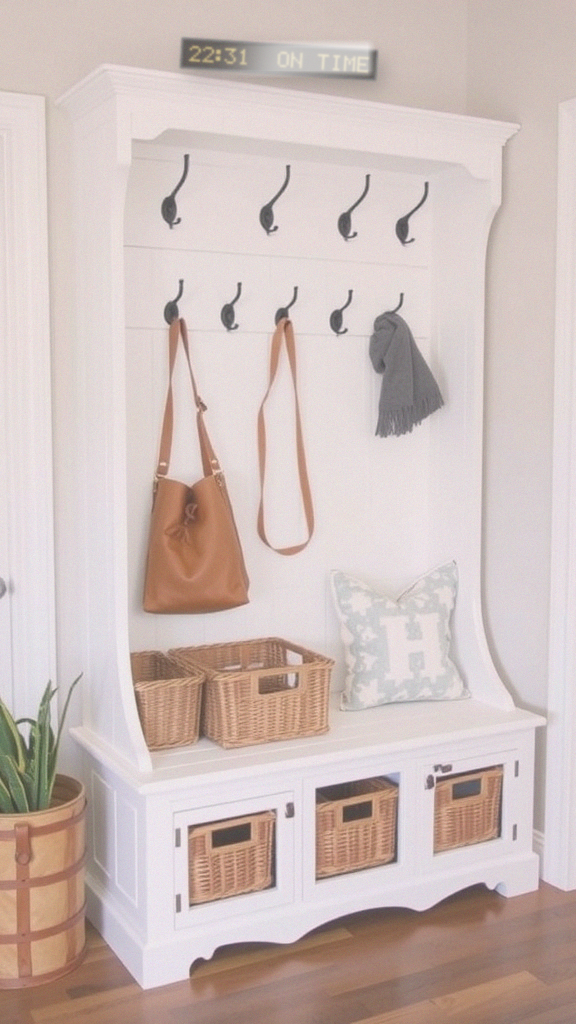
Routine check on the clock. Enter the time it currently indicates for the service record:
22:31
